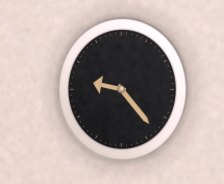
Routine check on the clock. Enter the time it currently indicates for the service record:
9:23
